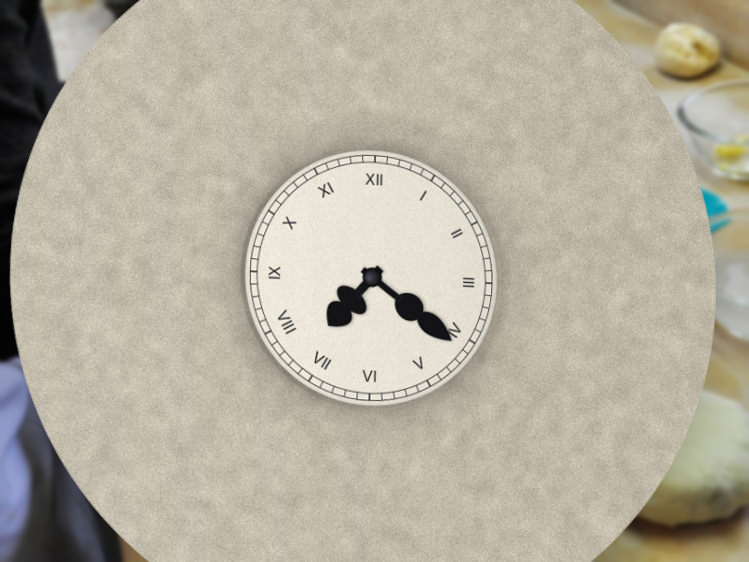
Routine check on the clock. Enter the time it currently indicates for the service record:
7:21
